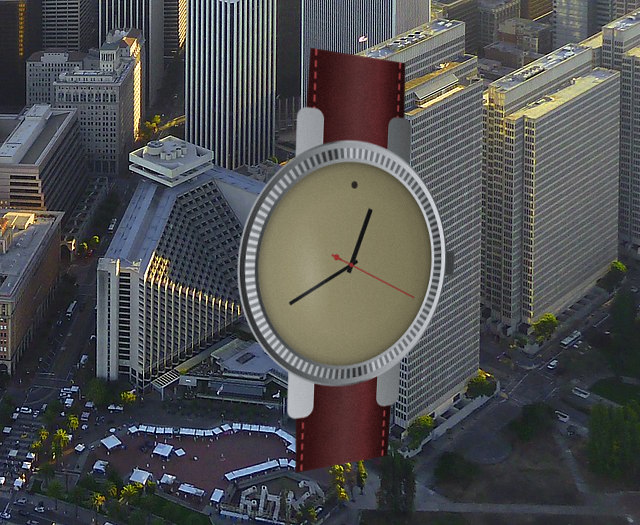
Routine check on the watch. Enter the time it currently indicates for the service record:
12:40:19
